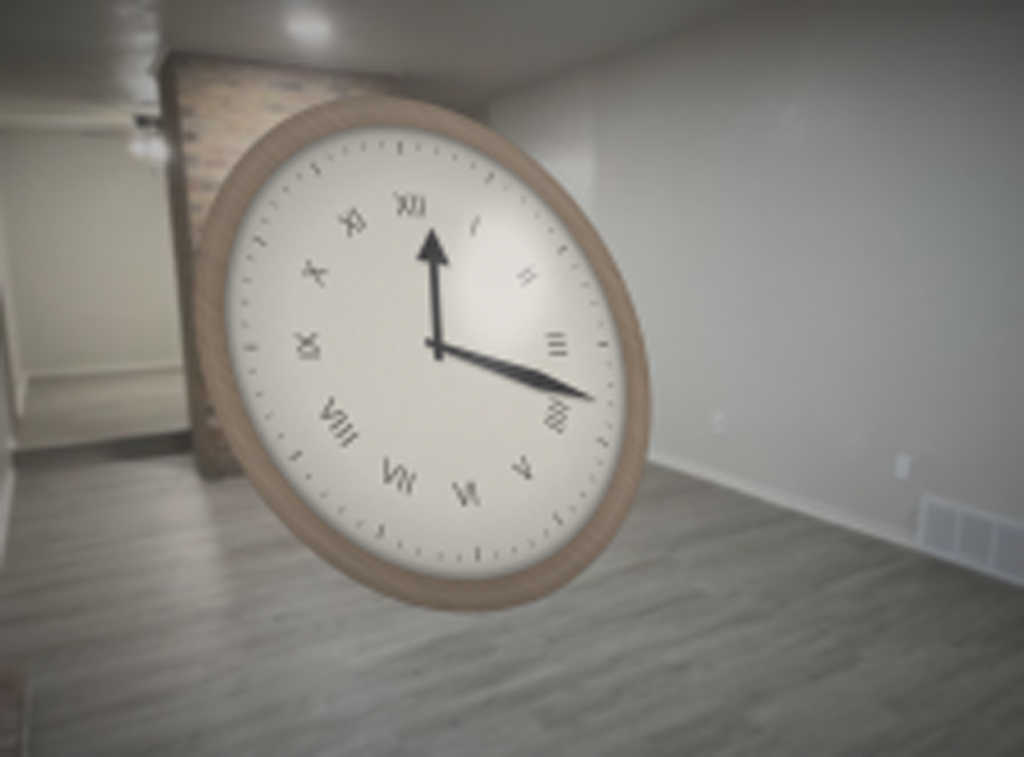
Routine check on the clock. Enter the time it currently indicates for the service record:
12:18
